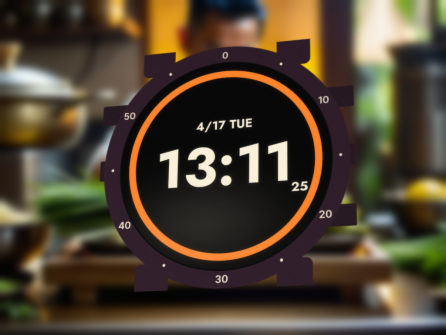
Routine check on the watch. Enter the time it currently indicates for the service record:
13:11:25
